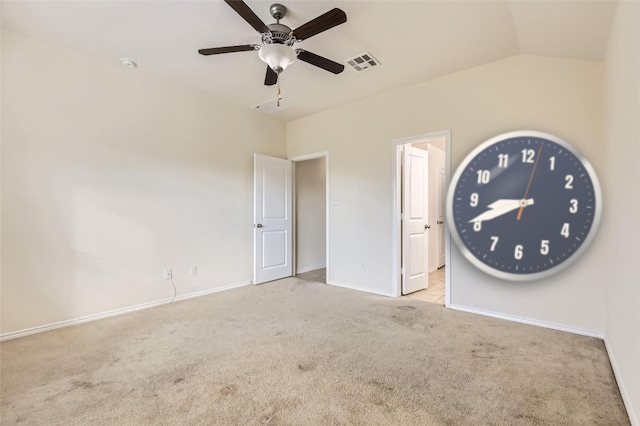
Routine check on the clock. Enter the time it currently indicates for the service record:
8:41:02
